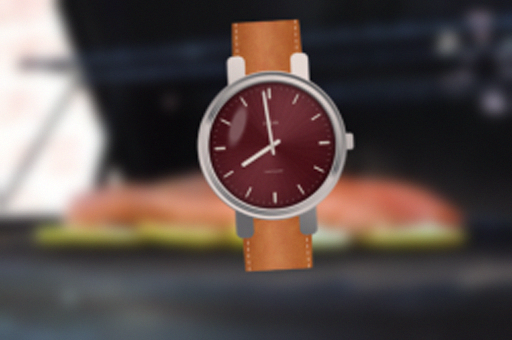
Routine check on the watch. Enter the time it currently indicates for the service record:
7:59
